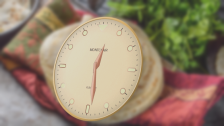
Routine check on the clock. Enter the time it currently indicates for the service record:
12:29
